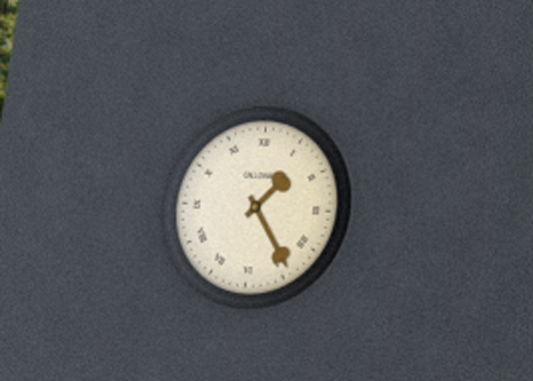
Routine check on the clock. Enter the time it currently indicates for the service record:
1:24
